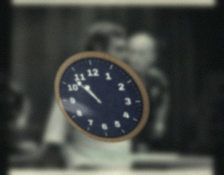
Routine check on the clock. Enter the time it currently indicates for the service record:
10:53
